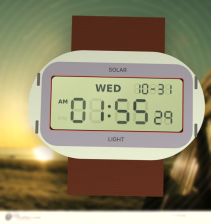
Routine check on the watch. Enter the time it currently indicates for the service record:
1:55:29
